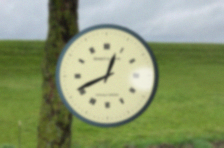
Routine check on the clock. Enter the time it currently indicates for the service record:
12:41
